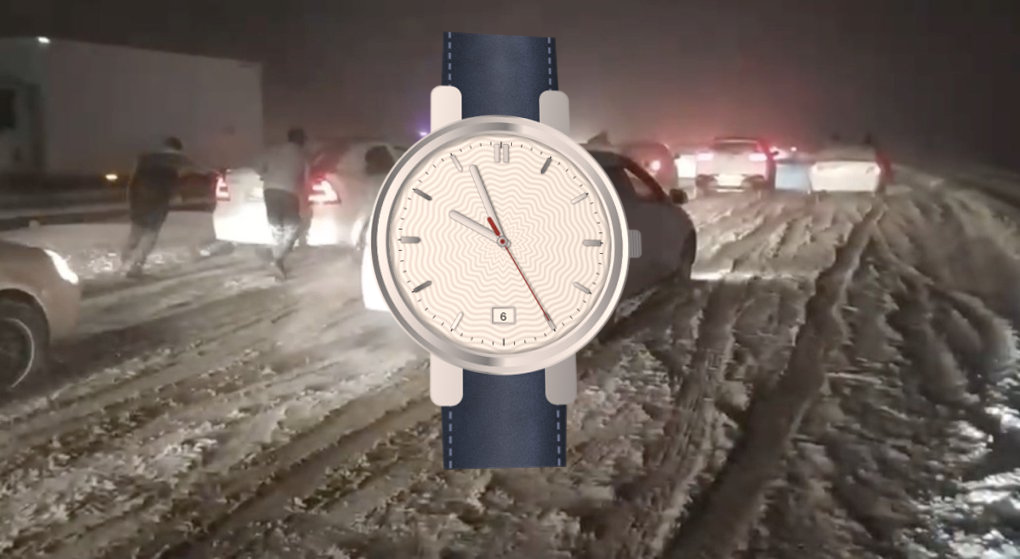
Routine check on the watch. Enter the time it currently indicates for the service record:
9:56:25
